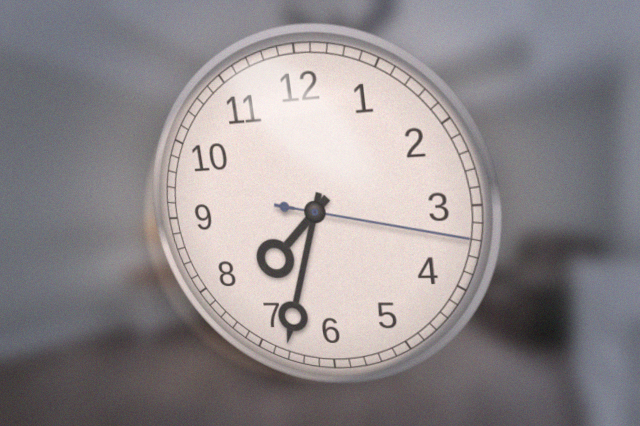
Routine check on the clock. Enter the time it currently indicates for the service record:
7:33:17
